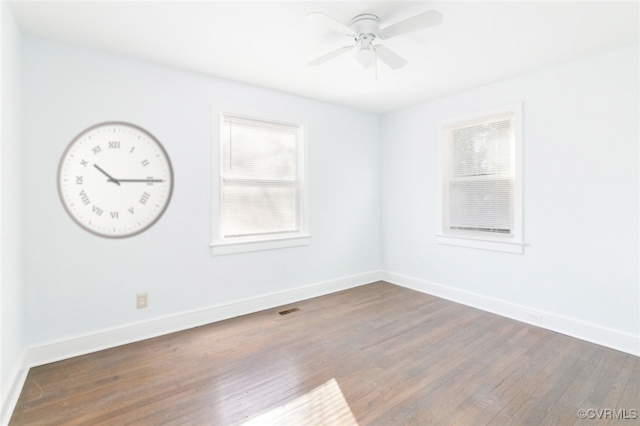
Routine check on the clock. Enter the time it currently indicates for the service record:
10:15
